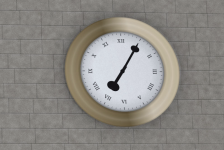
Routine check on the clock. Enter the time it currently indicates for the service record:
7:05
